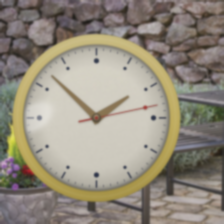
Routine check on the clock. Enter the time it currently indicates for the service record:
1:52:13
